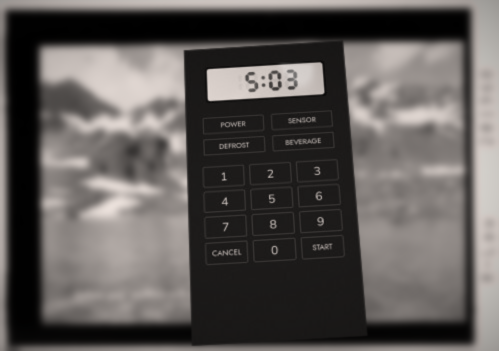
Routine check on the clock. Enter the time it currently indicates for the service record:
5:03
